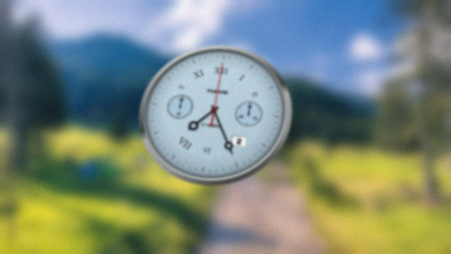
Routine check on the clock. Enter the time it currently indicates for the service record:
7:25
